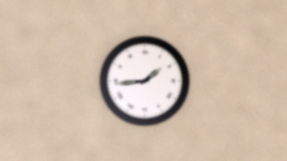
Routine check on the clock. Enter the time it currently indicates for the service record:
1:44
